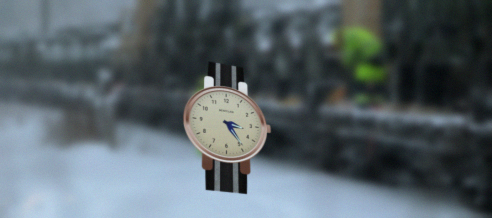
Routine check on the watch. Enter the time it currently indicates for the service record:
3:24
